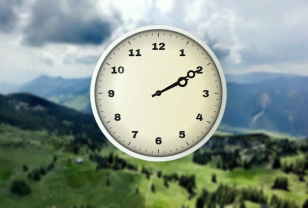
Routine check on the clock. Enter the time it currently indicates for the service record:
2:10
